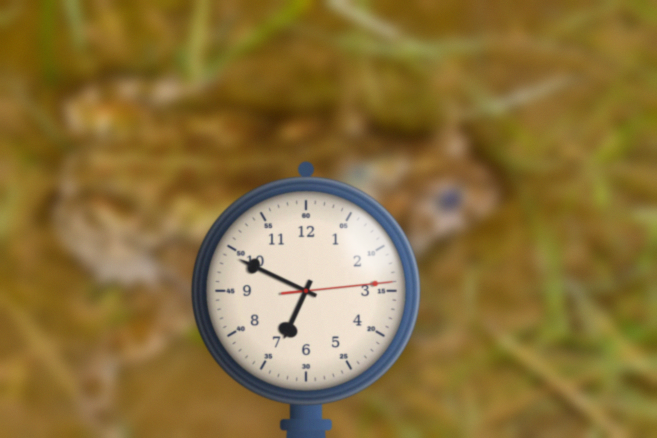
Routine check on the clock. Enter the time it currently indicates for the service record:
6:49:14
